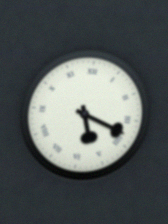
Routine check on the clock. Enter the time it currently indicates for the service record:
5:18
